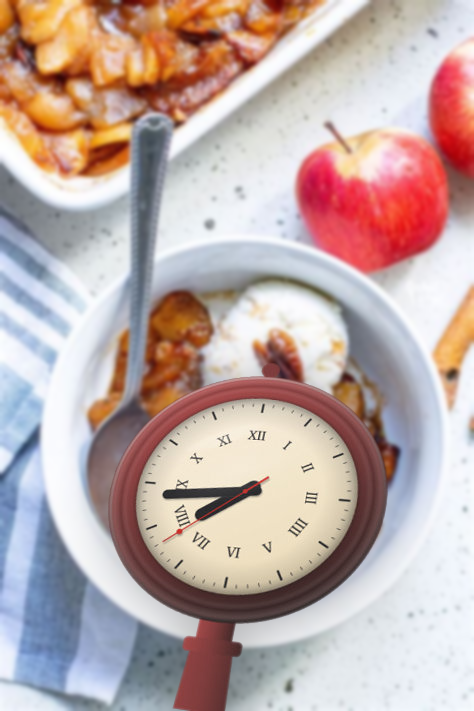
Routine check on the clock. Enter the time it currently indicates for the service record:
7:43:38
